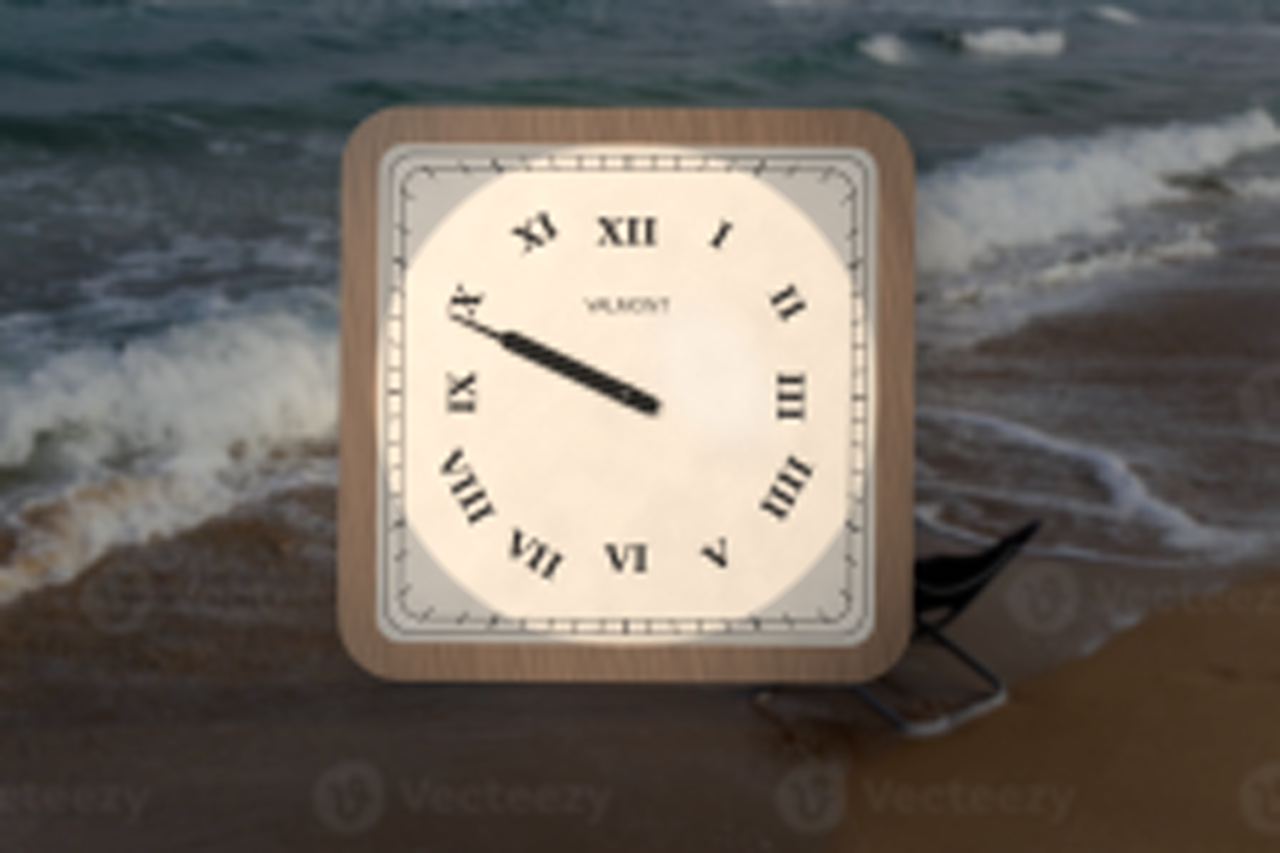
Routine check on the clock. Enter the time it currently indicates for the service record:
9:49
